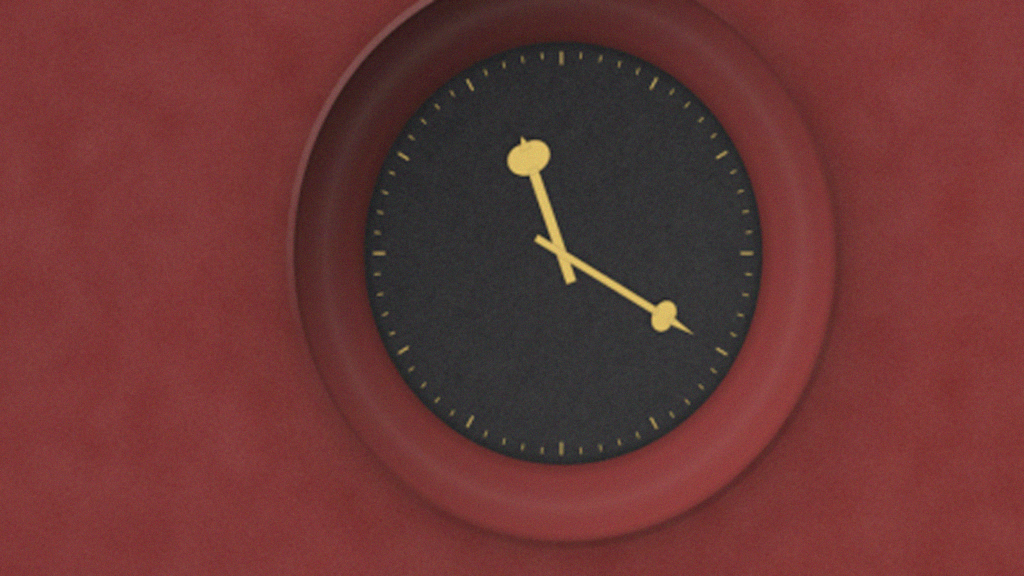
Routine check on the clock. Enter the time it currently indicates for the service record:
11:20
